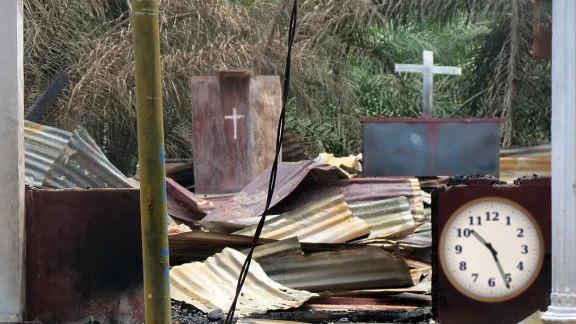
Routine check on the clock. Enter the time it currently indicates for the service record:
10:26
